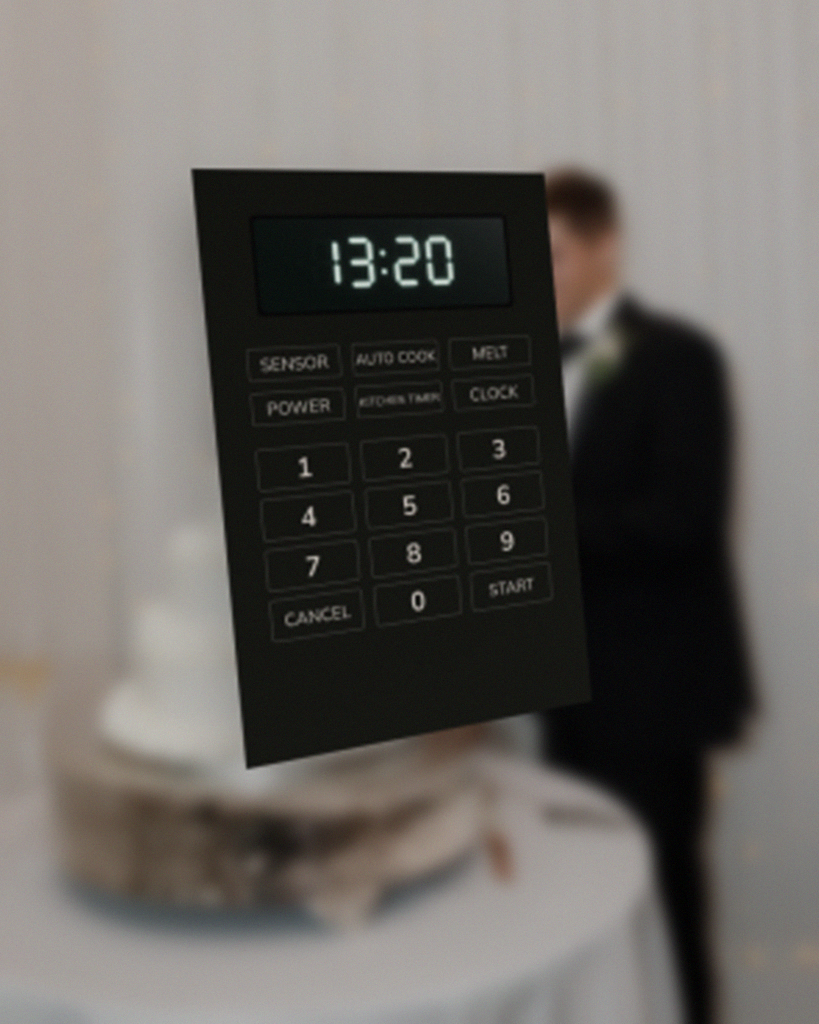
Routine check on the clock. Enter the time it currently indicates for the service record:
13:20
